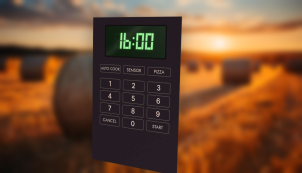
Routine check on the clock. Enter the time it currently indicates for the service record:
16:00
